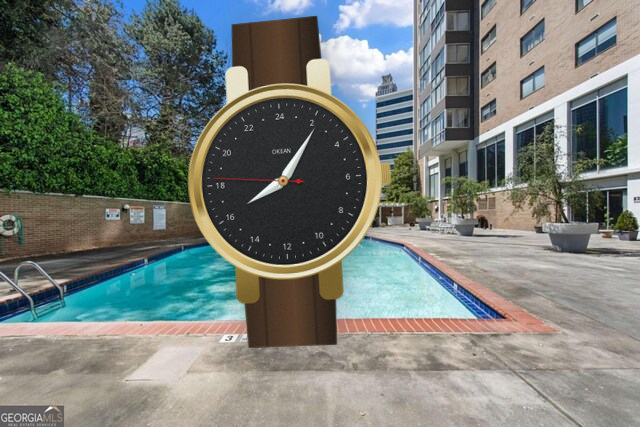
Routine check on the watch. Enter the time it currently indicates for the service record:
16:05:46
